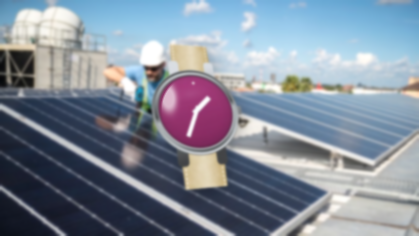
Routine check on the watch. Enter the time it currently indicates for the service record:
1:34
